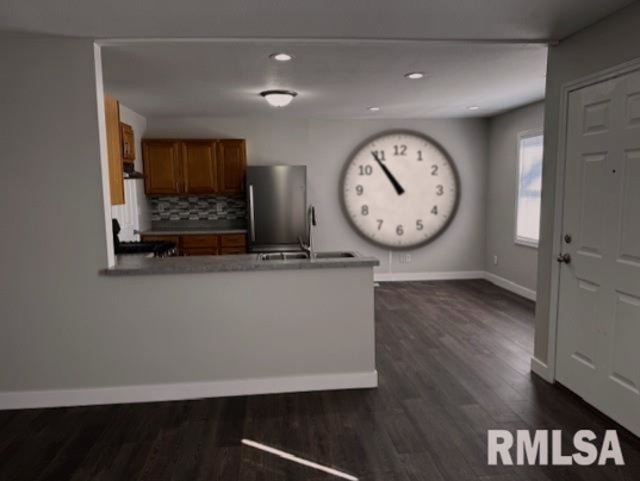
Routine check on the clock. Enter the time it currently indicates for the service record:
10:54
